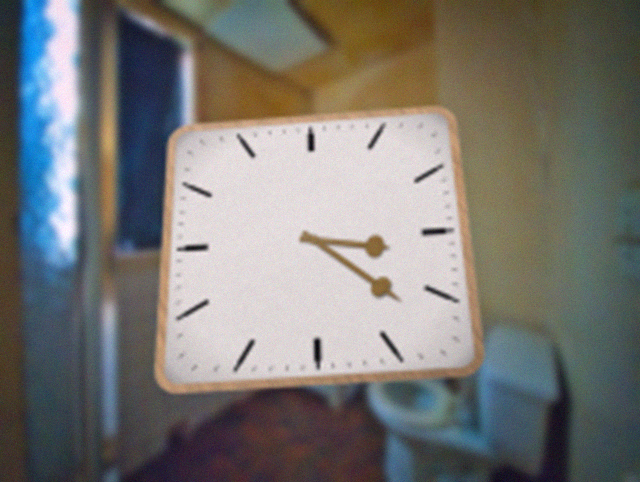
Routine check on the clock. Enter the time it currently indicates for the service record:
3:22
